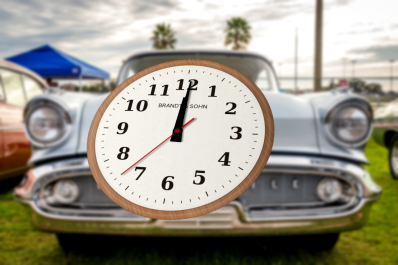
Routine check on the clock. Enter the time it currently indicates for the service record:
12:00:37
